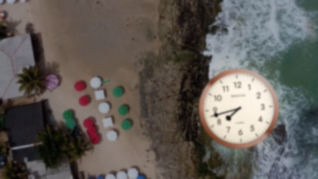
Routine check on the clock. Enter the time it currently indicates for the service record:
7:43
